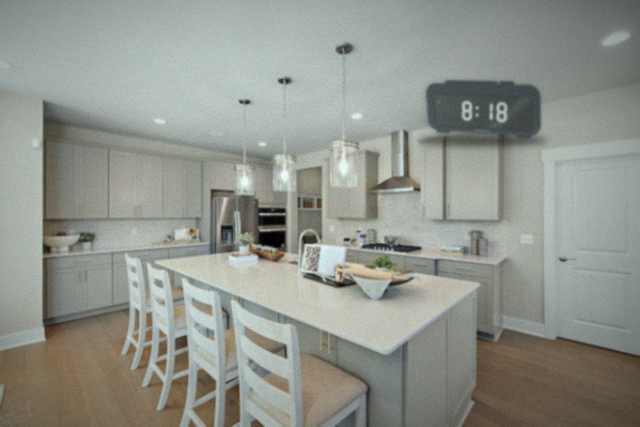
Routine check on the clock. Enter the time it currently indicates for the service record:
8:18
